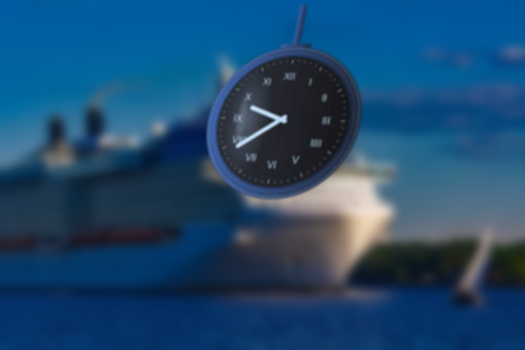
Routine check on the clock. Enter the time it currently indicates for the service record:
9:39
